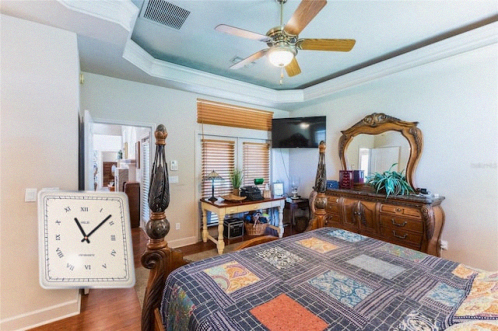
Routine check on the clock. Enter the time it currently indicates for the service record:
11:08
